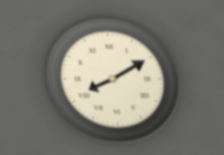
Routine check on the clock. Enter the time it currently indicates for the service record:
8:10
